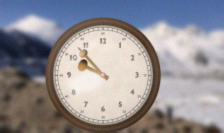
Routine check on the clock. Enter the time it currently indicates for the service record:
9:53
